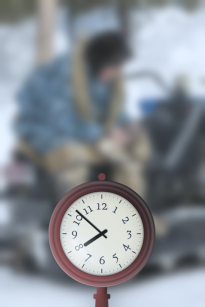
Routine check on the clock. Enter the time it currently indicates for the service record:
7:52
